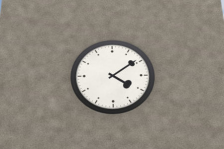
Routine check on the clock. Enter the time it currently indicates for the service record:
4:09
